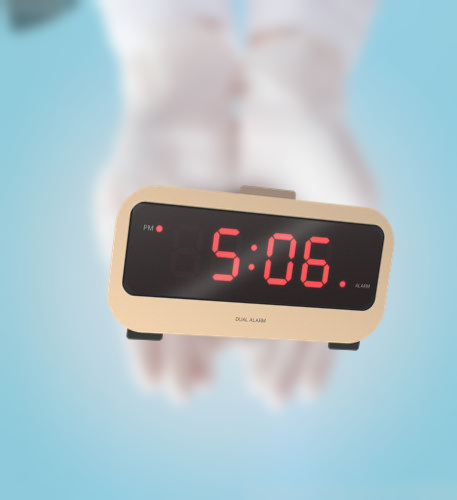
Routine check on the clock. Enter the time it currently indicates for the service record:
5:06
